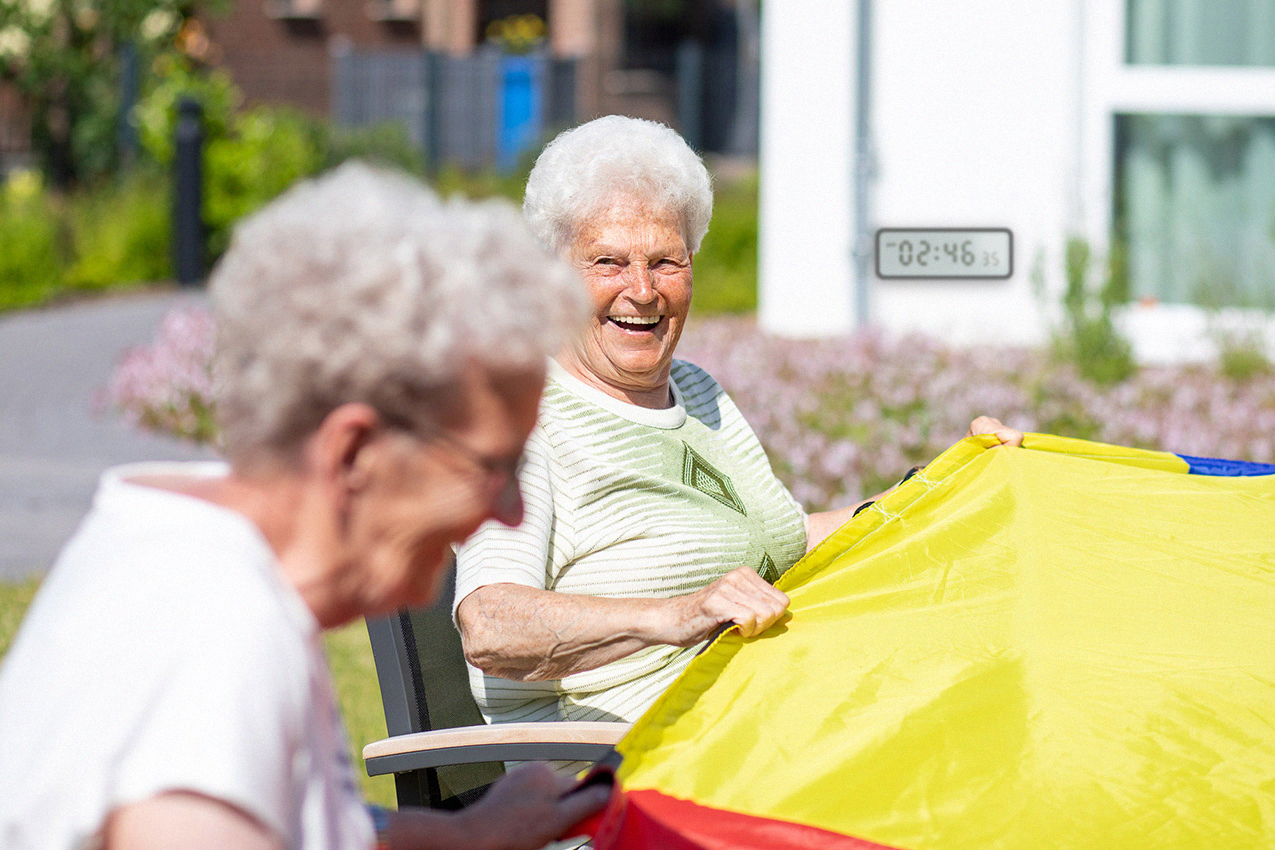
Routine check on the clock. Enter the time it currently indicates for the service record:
2:46:35
